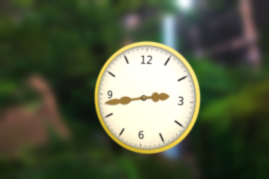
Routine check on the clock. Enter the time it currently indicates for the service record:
2:43
